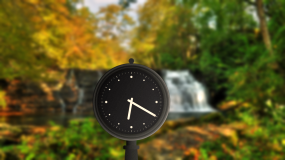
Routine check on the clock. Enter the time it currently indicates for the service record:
6:20
